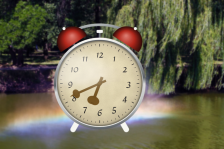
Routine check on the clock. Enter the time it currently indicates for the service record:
6:41
